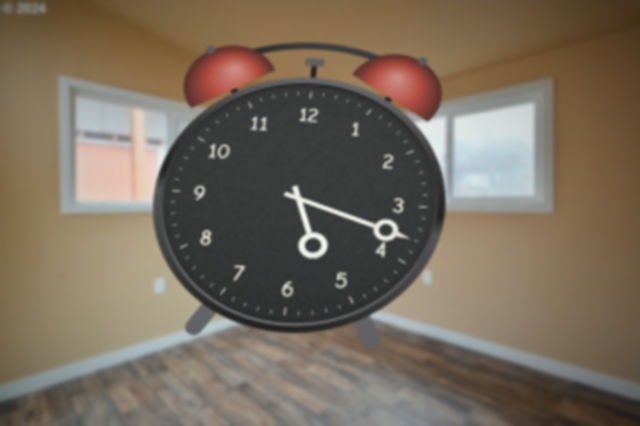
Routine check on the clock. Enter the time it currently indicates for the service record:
5:18
